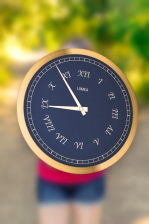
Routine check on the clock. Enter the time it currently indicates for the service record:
8:54
